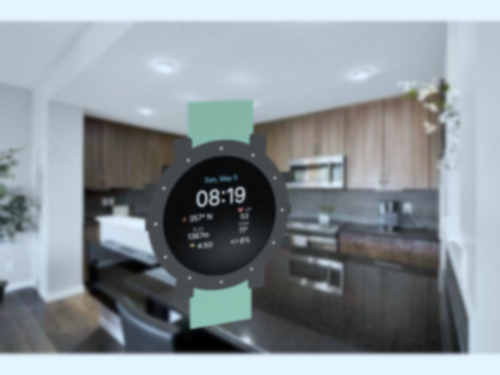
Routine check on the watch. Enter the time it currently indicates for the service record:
8:19
